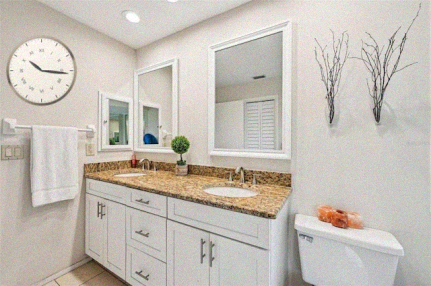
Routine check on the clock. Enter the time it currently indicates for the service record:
10:16
